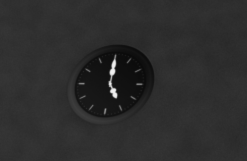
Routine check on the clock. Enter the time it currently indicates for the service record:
5:00
